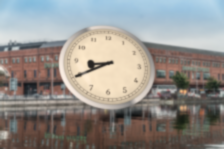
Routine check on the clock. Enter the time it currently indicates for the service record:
8:40
